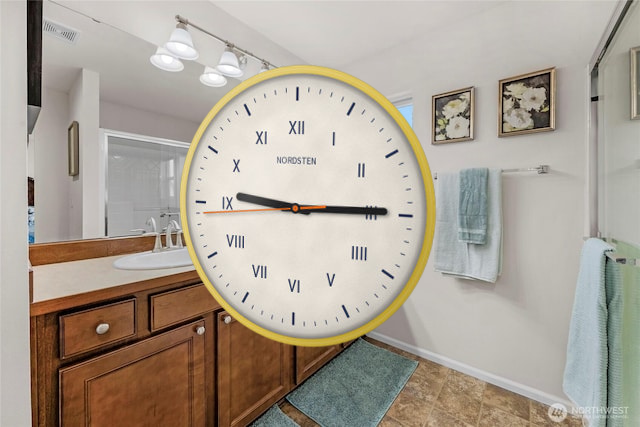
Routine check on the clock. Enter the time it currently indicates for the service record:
9:14:44
